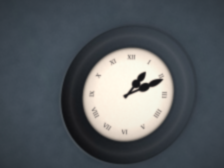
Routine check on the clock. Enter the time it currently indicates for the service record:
1:11
